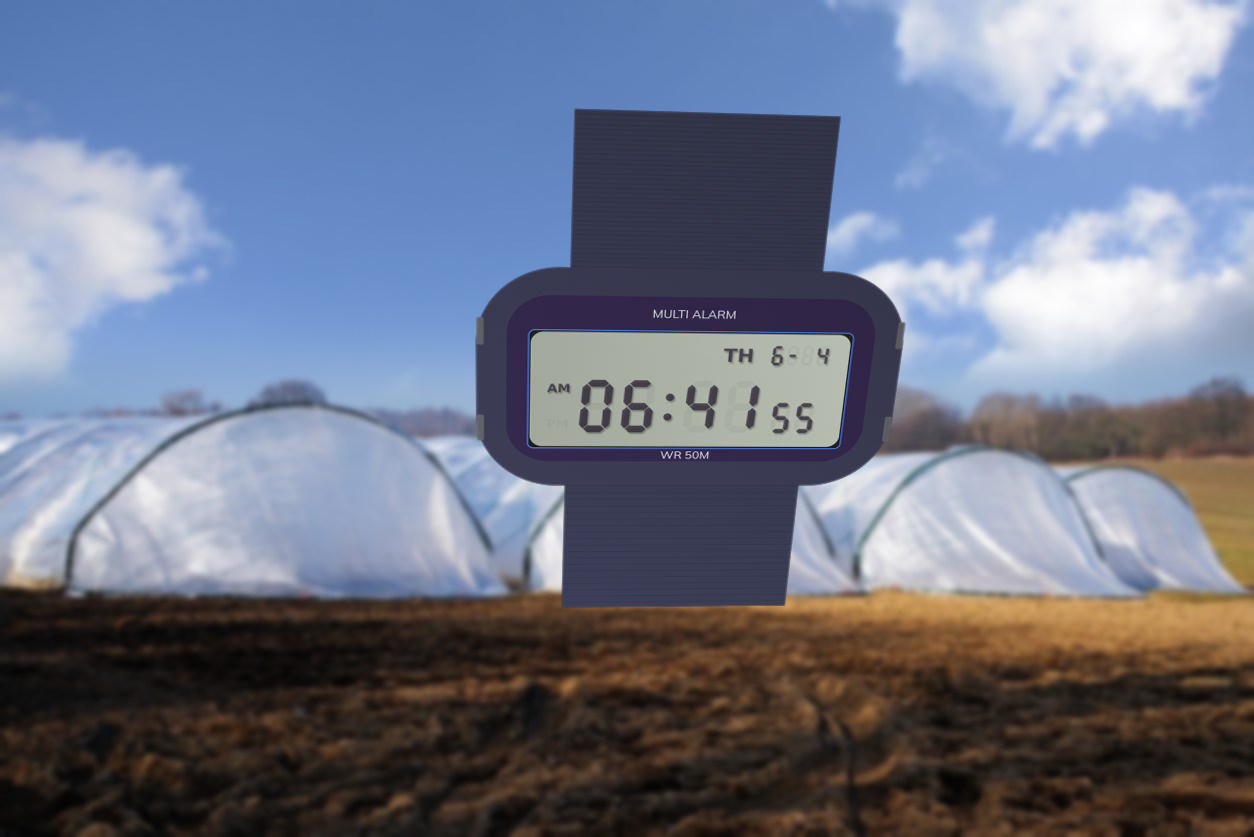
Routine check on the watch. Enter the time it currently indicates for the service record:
6:41:55
